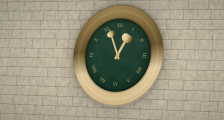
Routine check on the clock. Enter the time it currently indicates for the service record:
12:56
